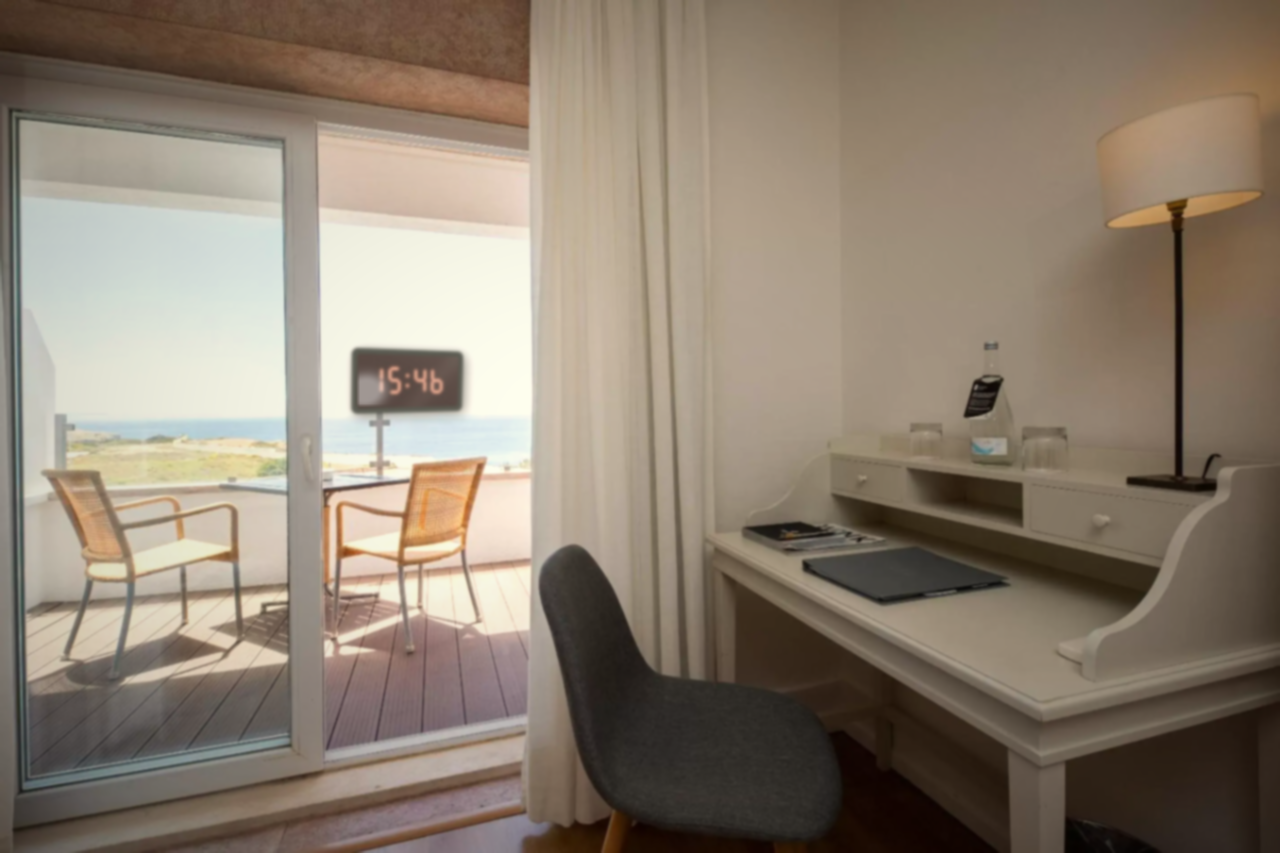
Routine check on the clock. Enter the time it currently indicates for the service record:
15:46
